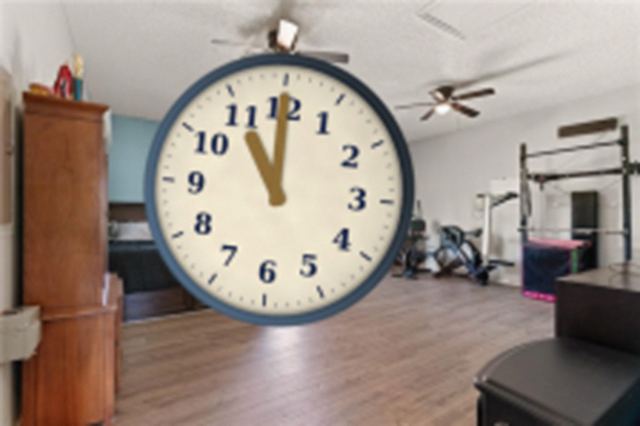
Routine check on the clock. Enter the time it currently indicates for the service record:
11:00
